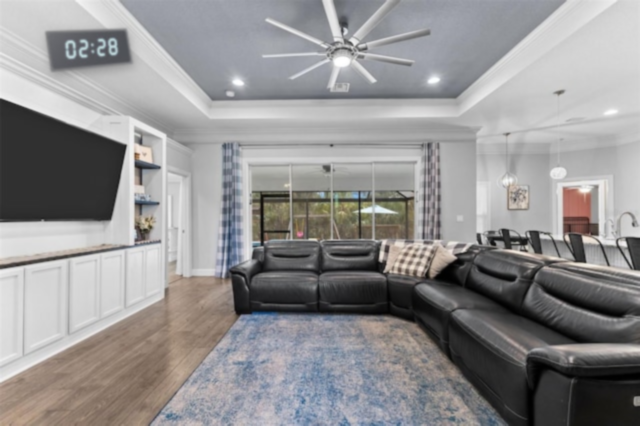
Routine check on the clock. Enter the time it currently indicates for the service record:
2:28
